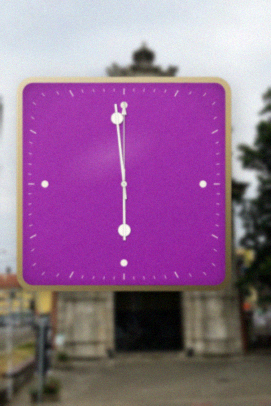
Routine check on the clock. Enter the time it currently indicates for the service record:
5:59:00
